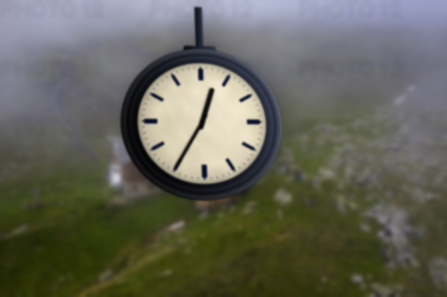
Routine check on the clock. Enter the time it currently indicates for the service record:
12:35
